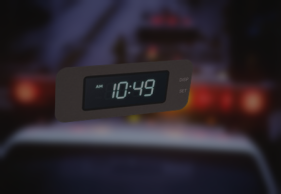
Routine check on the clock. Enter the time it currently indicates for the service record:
10:49
